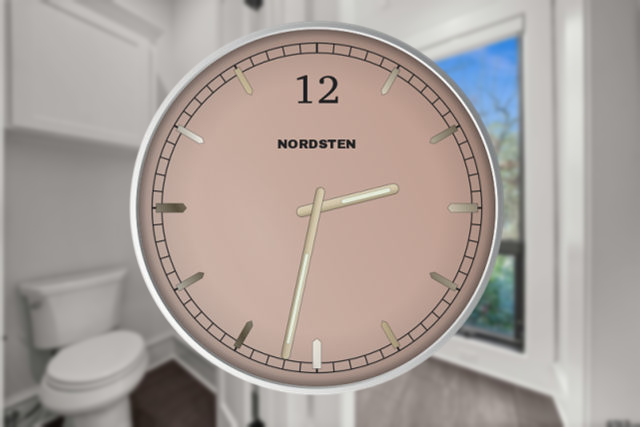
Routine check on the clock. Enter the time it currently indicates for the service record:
2:32
